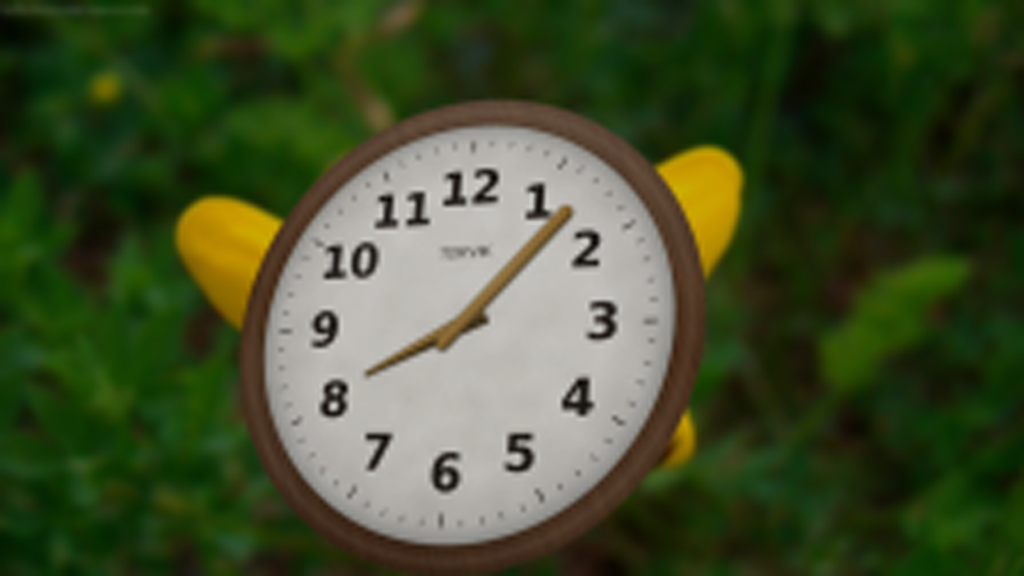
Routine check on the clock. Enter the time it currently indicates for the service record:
8:07
